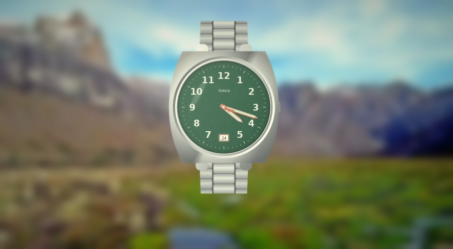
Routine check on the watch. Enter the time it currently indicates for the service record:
4:18
